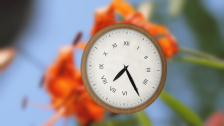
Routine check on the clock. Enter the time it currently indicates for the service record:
7:25
